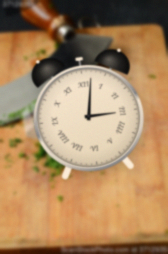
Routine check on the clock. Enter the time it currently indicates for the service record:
3:02
